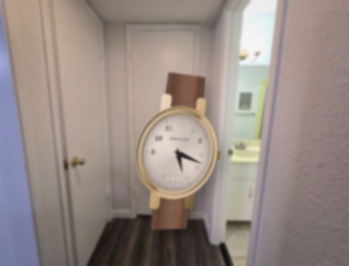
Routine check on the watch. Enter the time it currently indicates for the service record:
5:18
